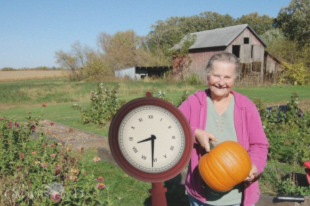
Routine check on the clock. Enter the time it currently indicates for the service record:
8:31
